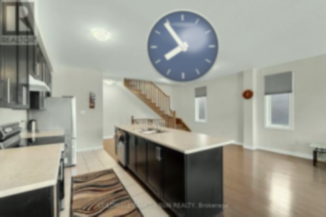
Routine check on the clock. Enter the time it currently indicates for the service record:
7:54
